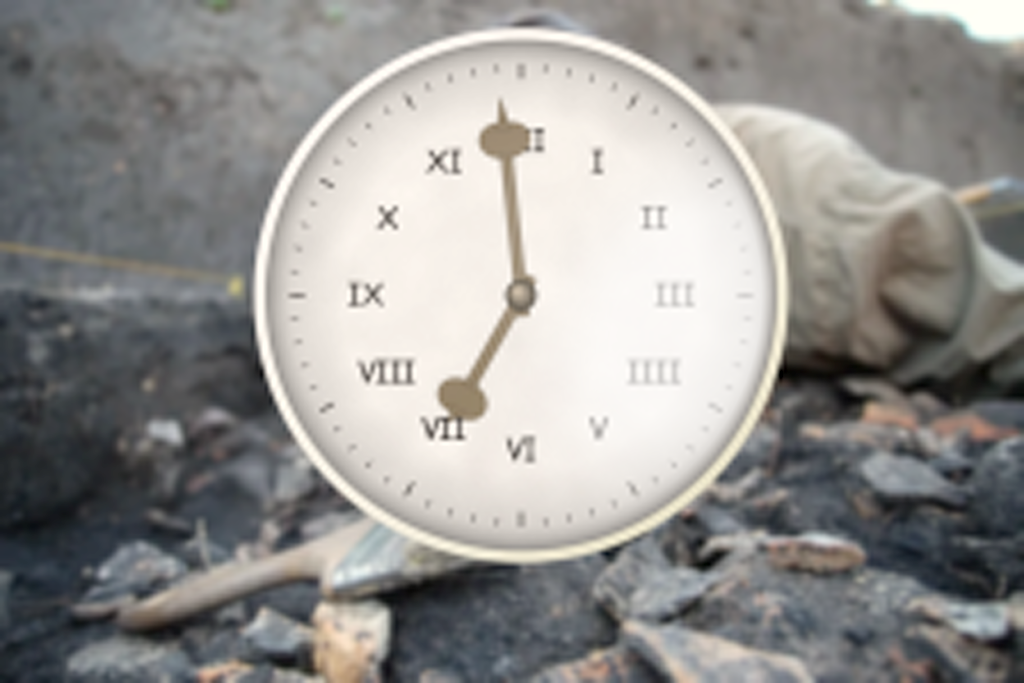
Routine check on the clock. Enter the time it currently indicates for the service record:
6:59
